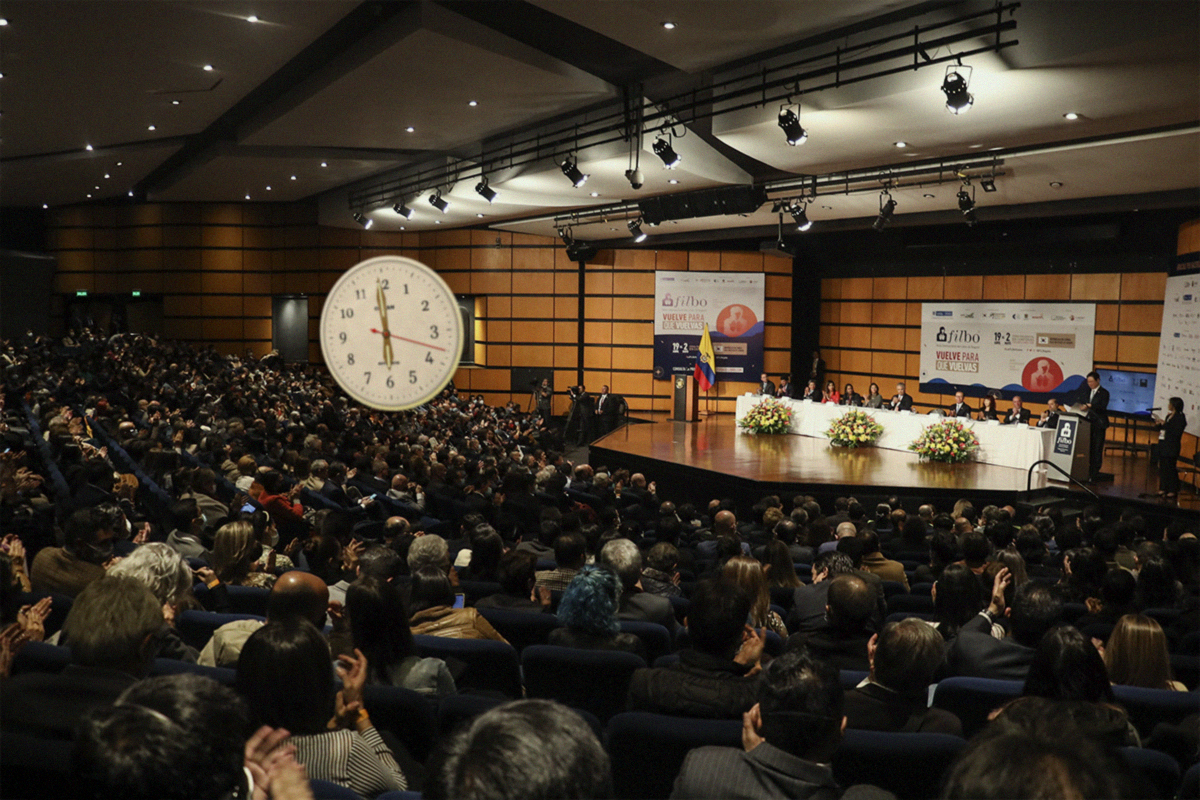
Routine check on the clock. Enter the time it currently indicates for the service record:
5:59:18
